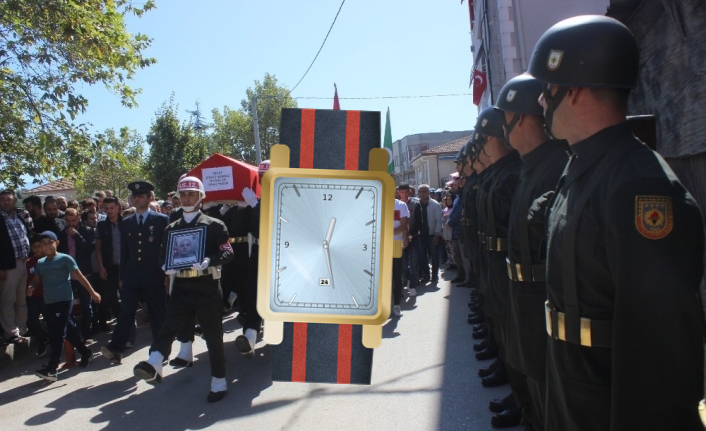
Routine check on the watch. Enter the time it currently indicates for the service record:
12:28
